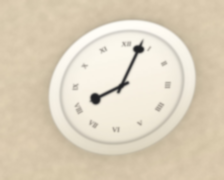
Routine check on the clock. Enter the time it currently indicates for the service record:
8:03
